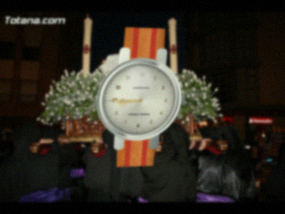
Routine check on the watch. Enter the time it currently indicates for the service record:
8:45
